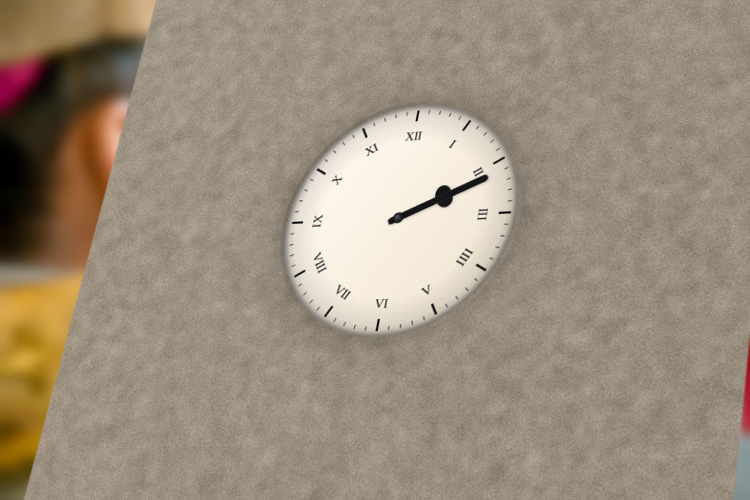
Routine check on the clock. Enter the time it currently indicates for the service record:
2:11
